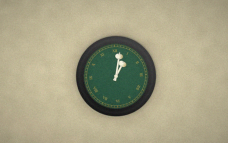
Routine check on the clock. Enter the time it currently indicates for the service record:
1:02
